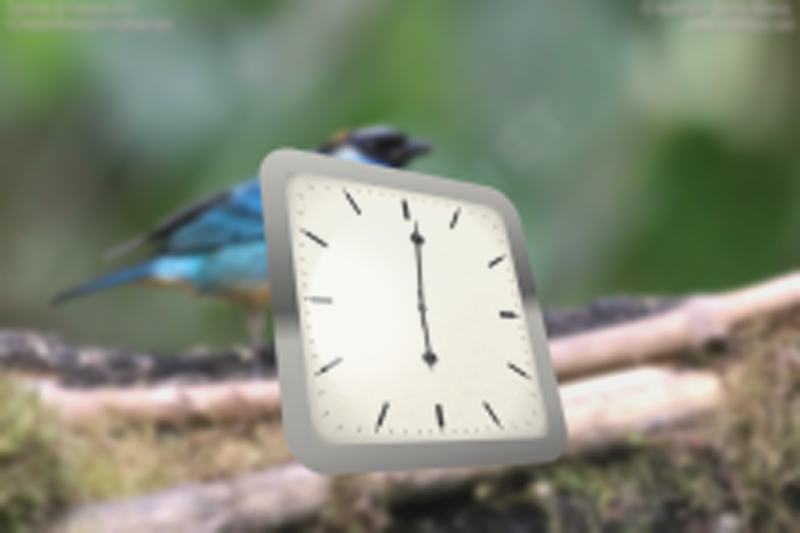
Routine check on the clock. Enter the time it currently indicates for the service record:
6:01
